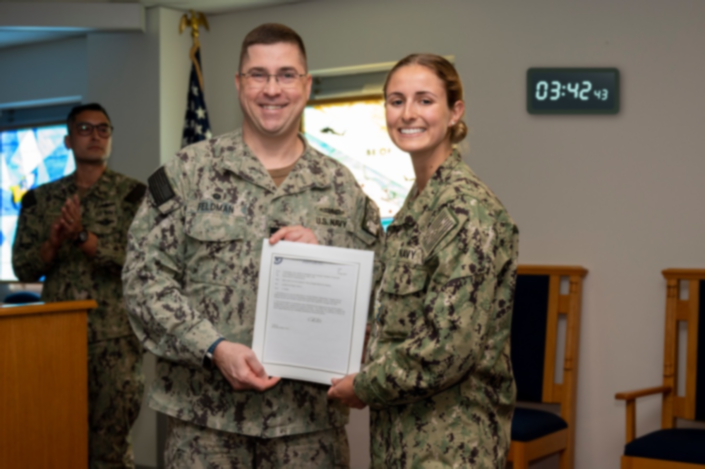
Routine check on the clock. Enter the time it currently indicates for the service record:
3:42
